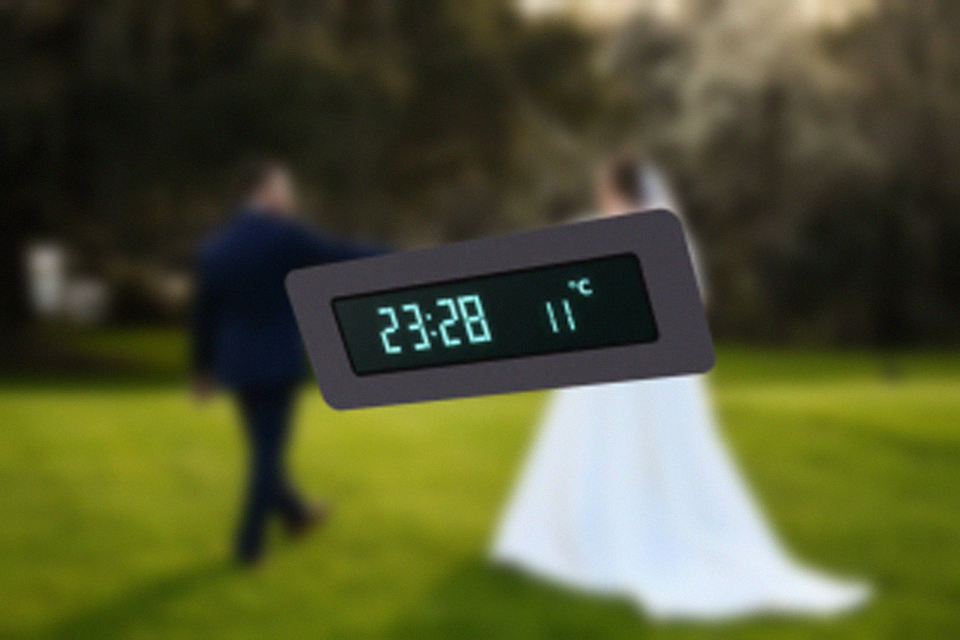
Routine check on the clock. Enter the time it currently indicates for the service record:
23:28
